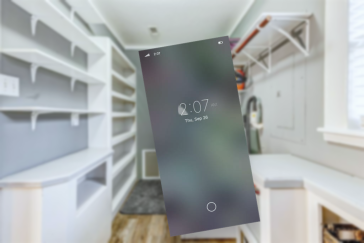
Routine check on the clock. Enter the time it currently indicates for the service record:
2:07
